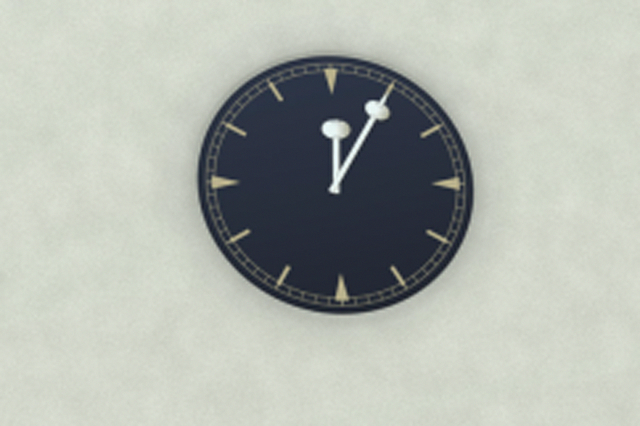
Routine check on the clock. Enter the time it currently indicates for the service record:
12:05
